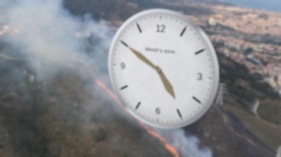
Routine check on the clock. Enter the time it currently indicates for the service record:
4:50
